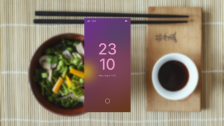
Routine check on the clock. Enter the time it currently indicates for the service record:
23:10
